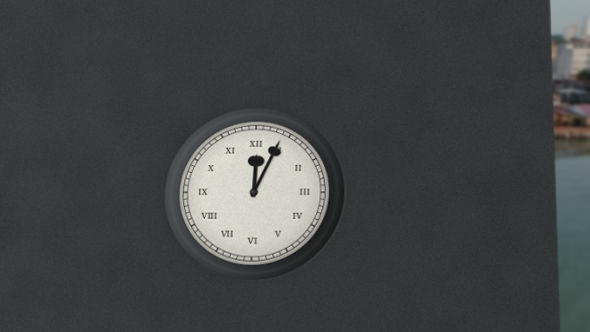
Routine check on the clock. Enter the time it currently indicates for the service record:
12:04
